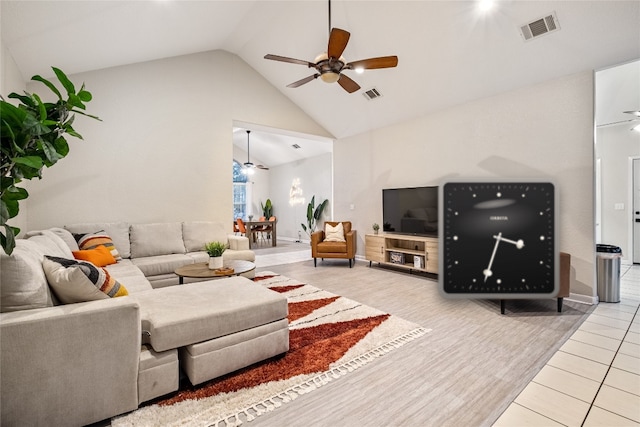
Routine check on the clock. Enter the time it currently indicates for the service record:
3:33
